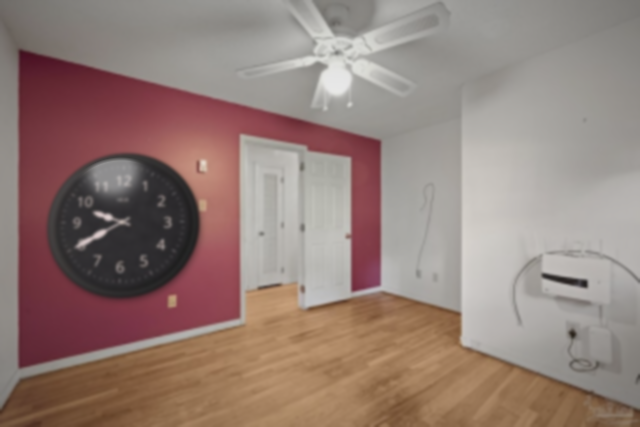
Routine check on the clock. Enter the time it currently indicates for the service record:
9:40
